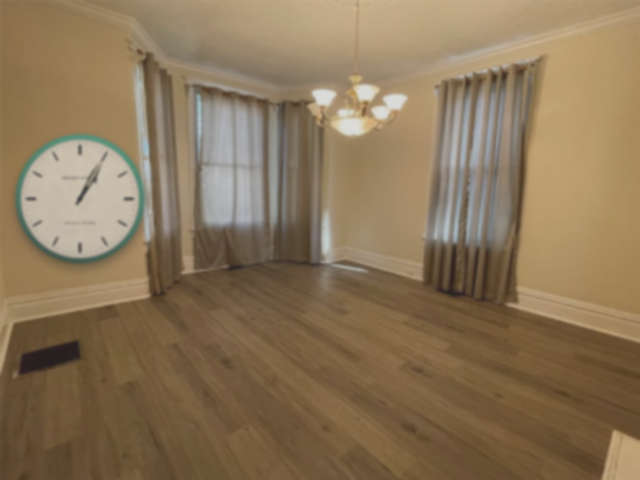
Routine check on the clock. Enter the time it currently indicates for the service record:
1:05
